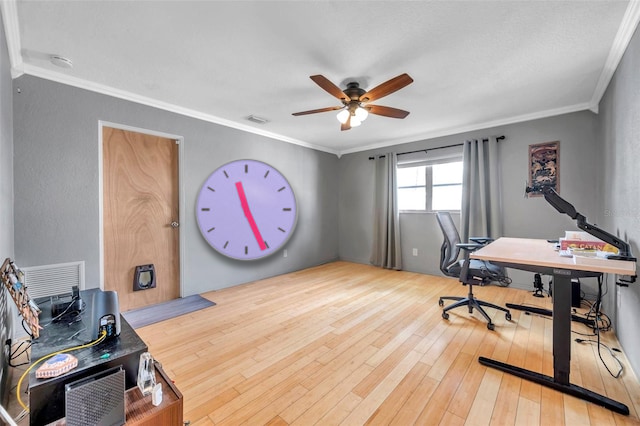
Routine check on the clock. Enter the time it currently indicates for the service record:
11:26
